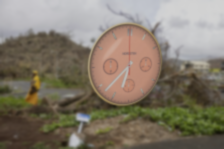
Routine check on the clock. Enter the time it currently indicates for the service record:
6:38
